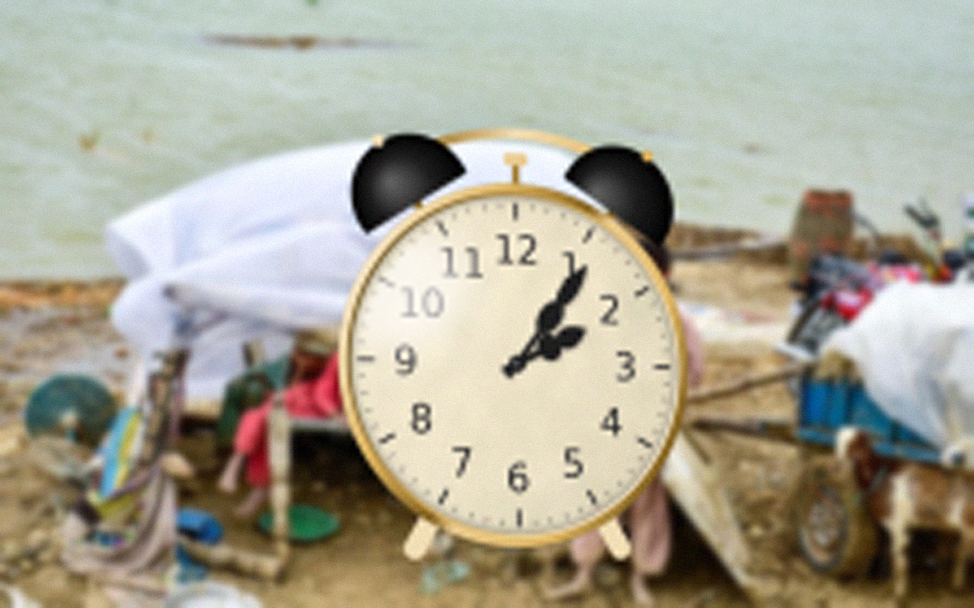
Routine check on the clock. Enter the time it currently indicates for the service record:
2:06
